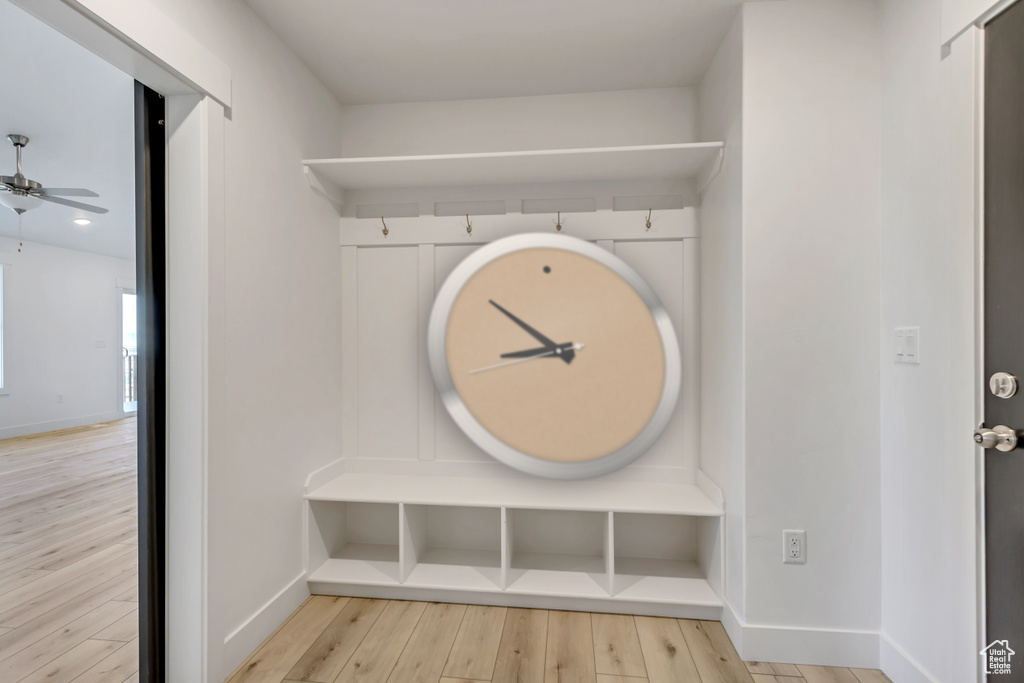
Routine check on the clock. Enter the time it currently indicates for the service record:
8:51:43
